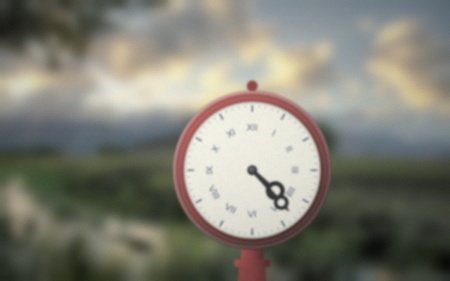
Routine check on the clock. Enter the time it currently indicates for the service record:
4:23
